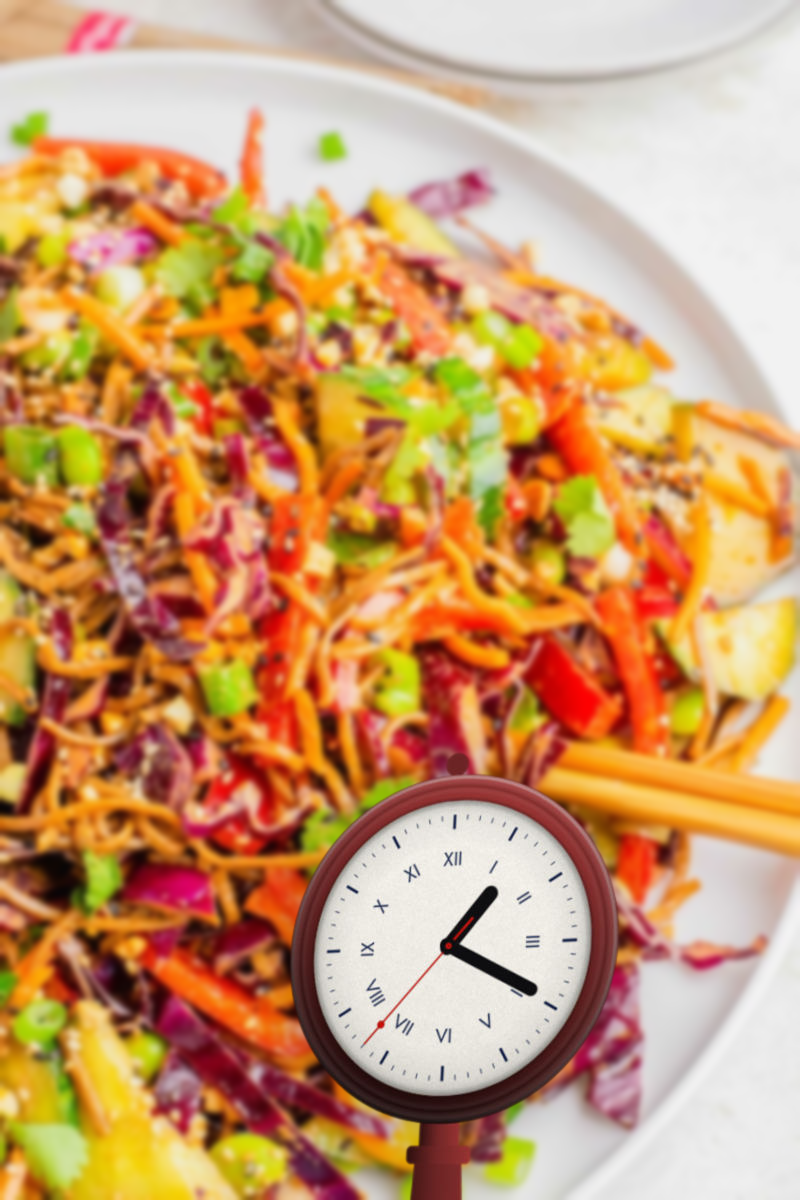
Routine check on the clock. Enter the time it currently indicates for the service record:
1:19:37
